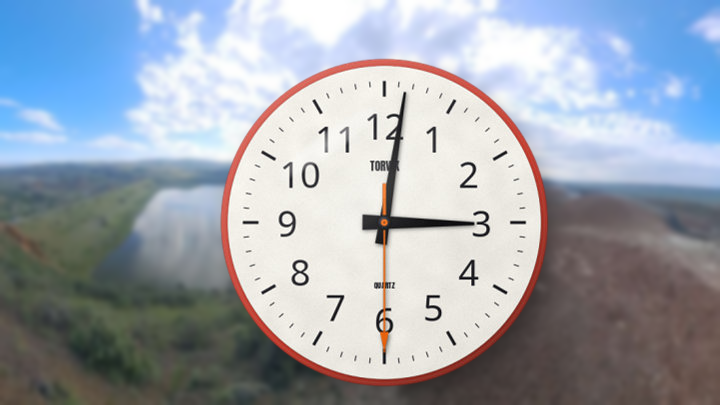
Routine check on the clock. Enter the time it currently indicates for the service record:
3:01:30
